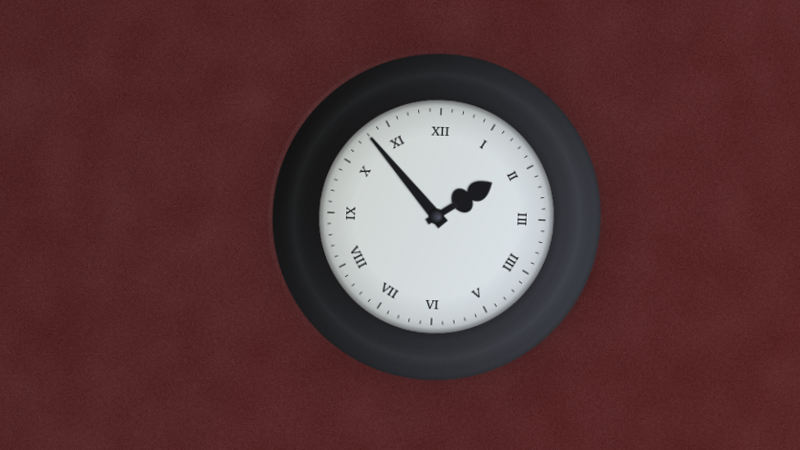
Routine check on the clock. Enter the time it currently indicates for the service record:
1:53
